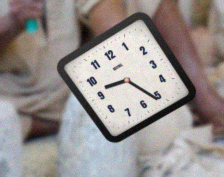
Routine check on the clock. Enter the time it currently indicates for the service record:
9:26
